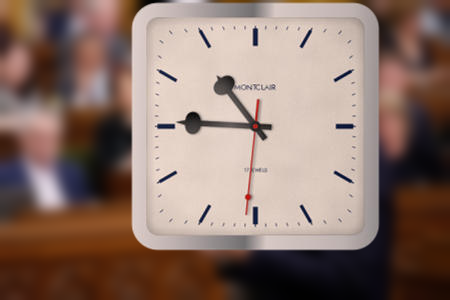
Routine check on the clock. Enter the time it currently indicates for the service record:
10:45:31
